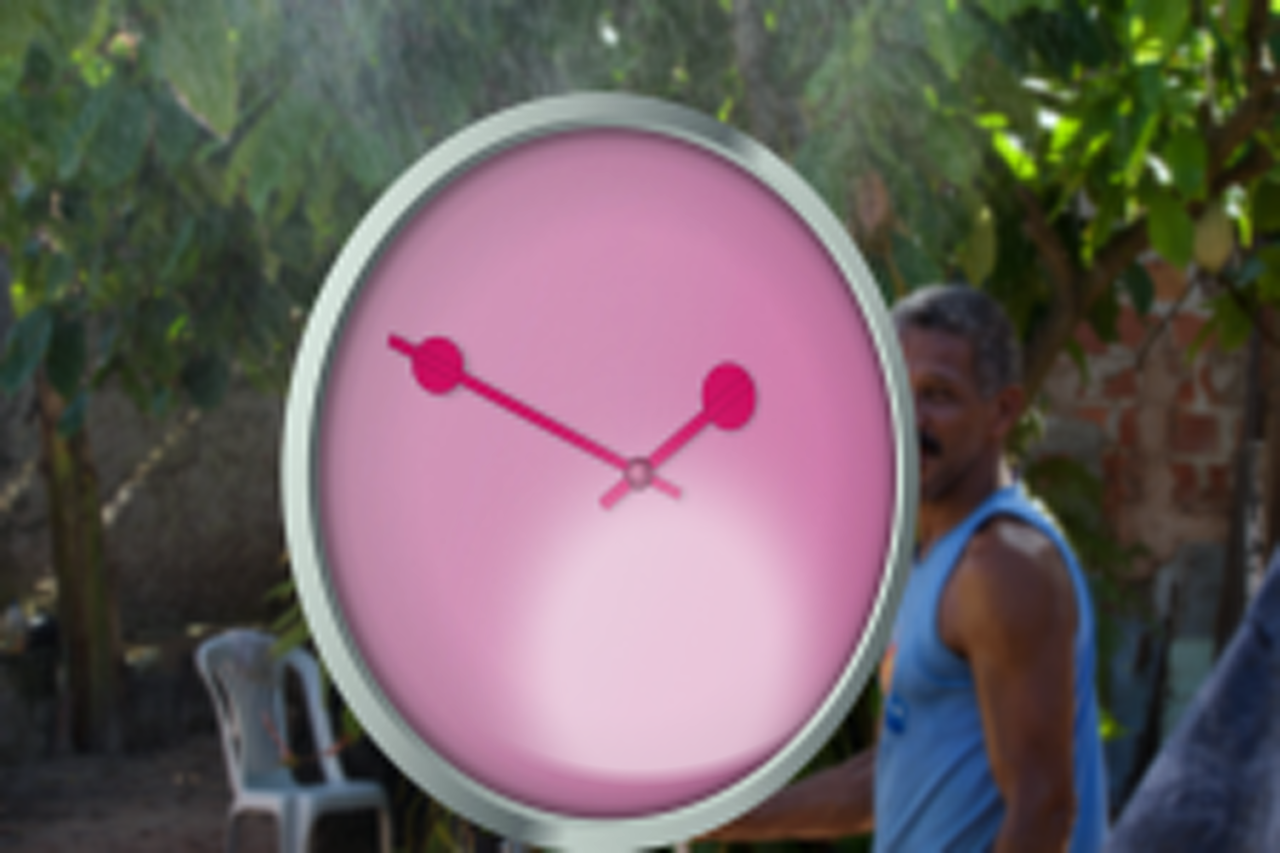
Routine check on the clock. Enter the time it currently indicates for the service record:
1:49
